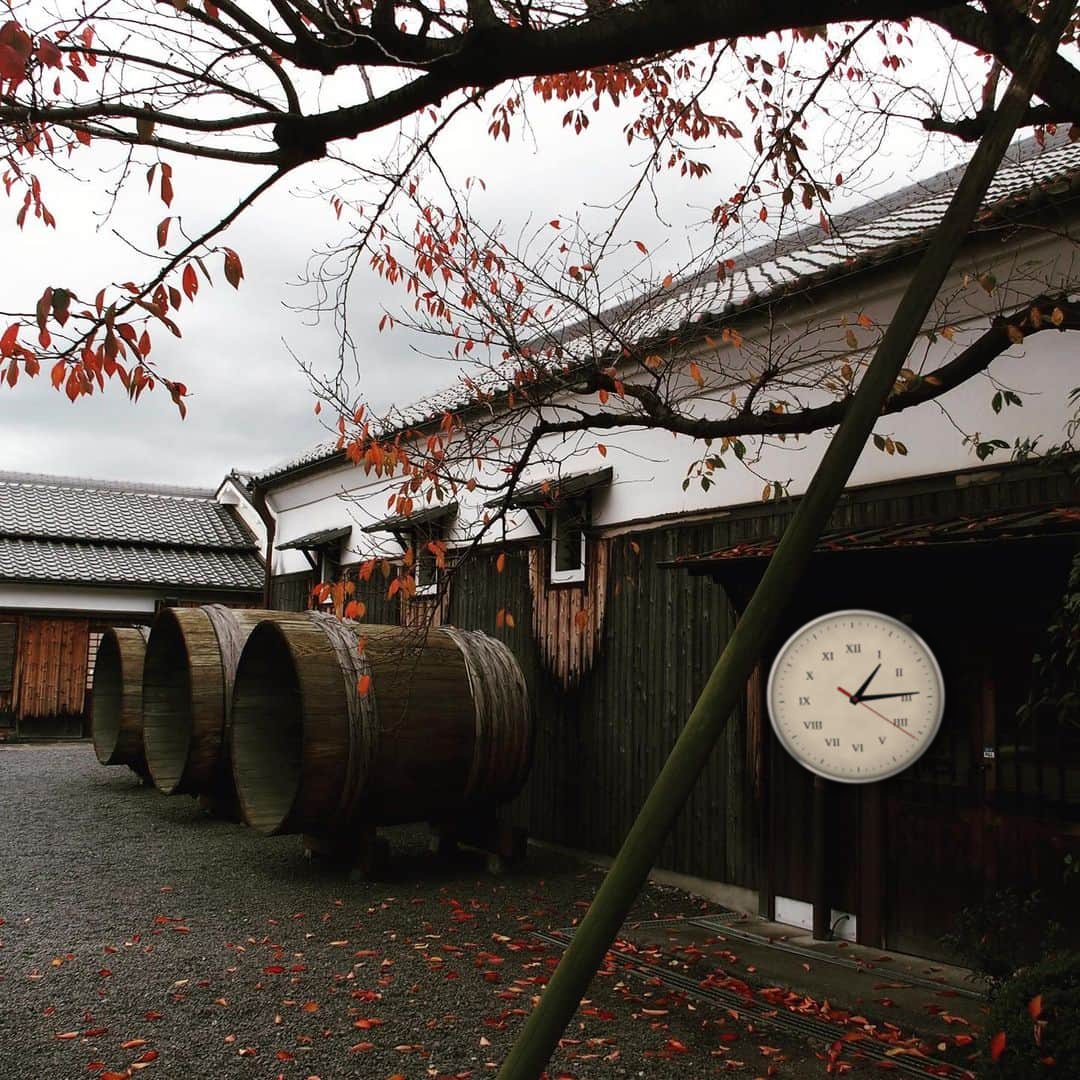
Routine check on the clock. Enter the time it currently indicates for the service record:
1:14:21
